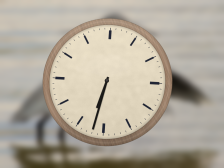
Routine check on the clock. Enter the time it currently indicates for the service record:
6:32
